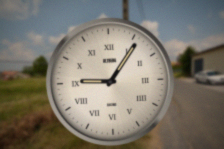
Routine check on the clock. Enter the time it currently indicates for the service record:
9:06
